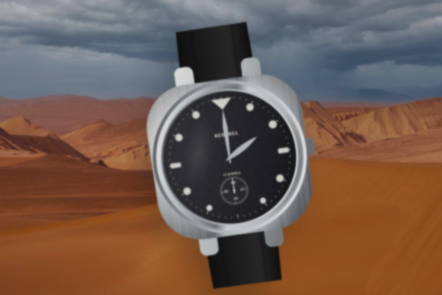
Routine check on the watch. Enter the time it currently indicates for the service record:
2:00
